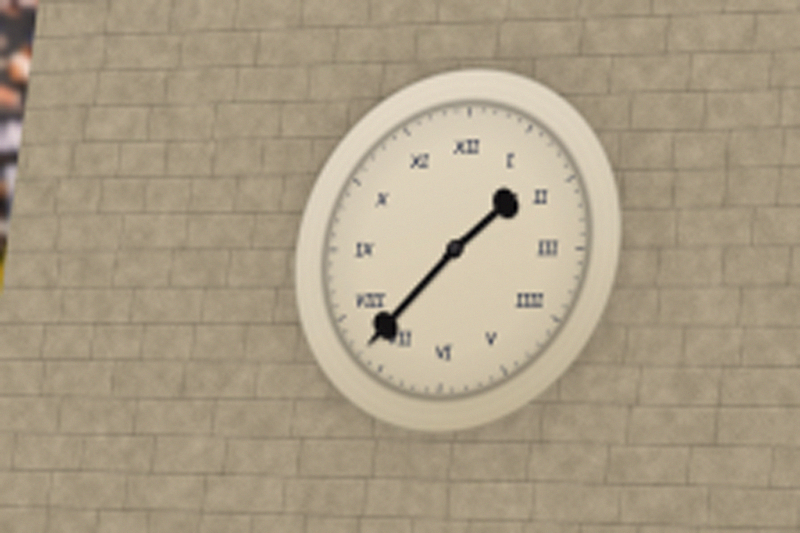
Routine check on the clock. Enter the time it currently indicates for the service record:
1:37
